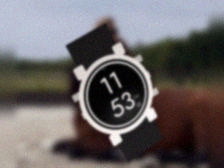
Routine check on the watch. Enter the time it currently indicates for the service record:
11:53
